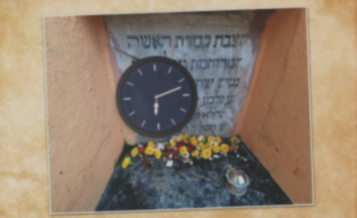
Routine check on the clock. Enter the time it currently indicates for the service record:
6:12
